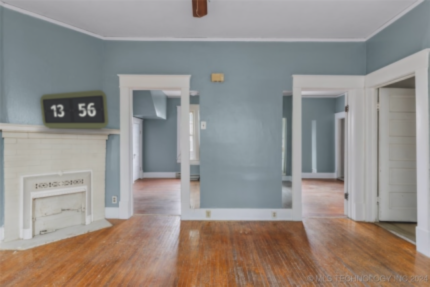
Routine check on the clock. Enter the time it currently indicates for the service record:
13:56
